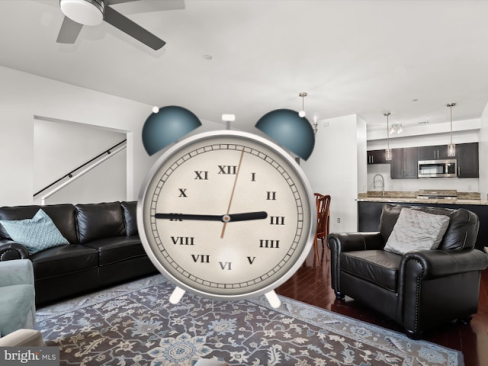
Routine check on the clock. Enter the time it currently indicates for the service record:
2:45:02
